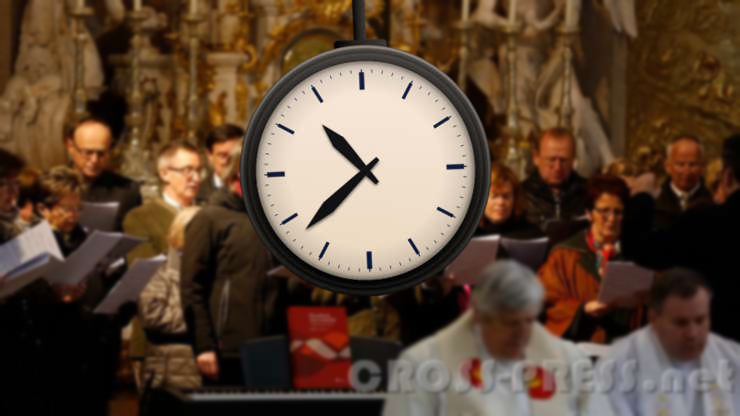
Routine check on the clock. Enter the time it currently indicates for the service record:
10:38
